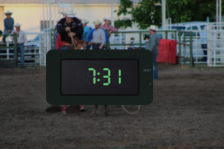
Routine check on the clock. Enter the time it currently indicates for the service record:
7:31
